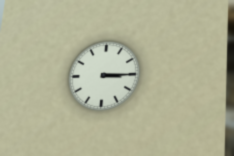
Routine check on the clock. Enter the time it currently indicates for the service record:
3:15
